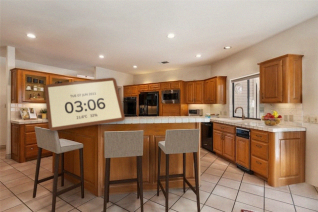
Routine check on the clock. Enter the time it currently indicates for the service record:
3:06
